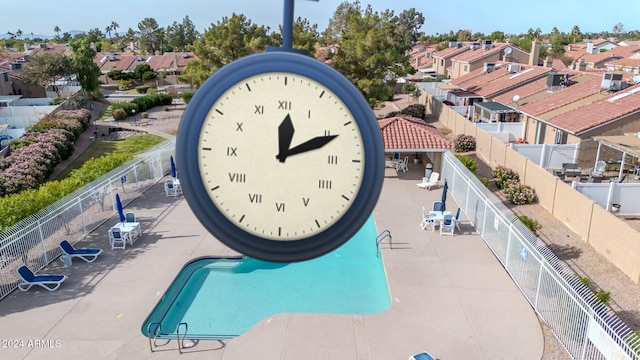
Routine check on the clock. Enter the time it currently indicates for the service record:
12:11
